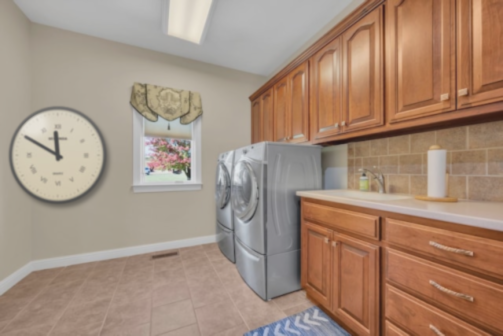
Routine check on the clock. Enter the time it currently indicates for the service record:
11:50
